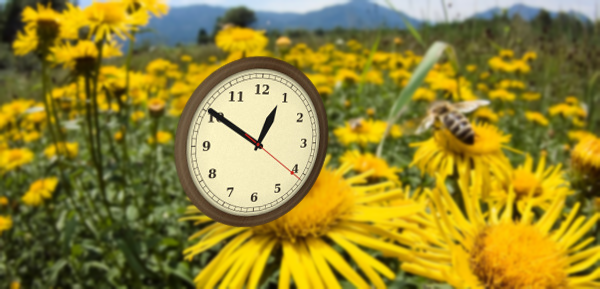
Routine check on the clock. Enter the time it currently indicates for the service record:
12:50:21
